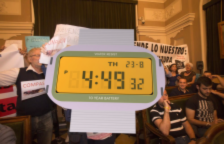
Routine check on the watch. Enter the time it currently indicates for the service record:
4:49:32
